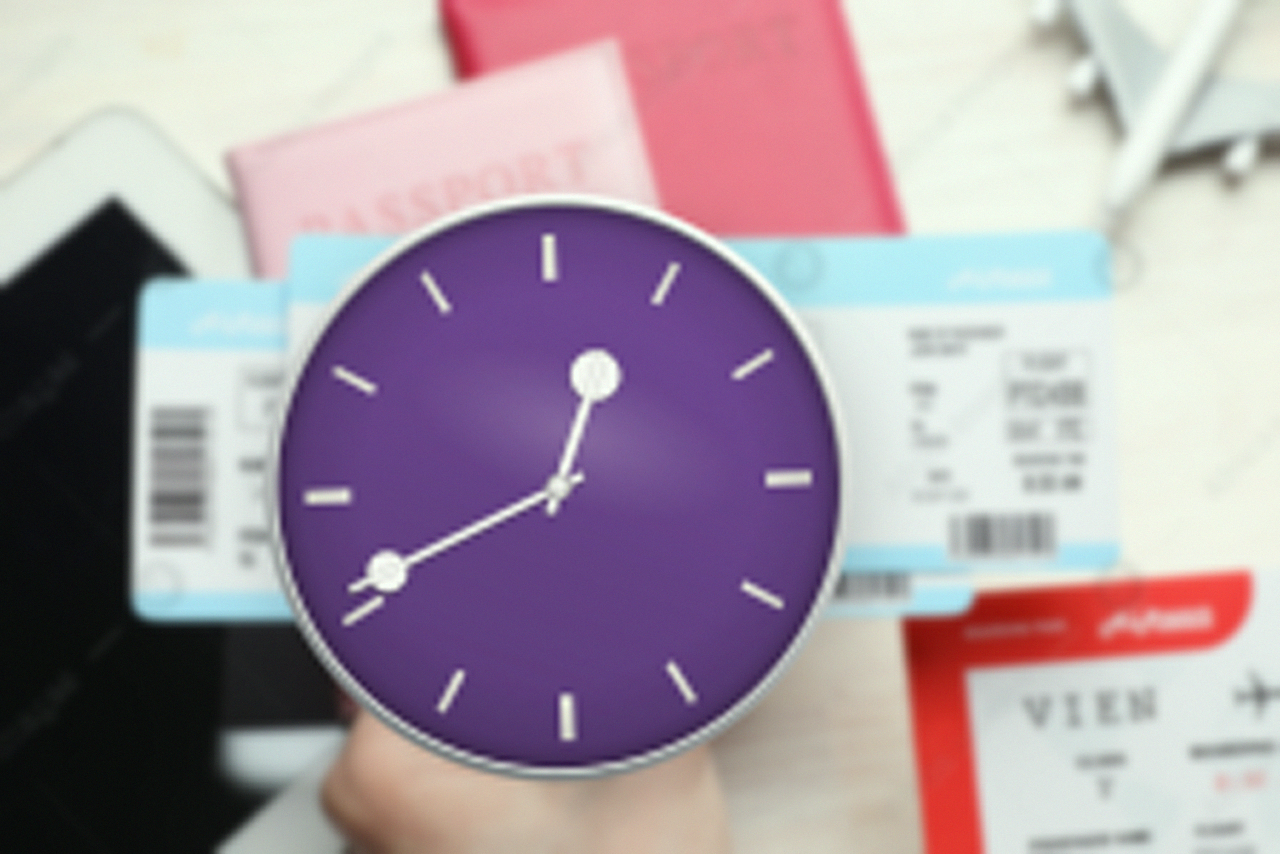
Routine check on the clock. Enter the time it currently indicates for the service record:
12:41
